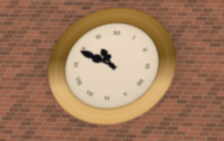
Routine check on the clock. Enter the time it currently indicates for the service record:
10:49
